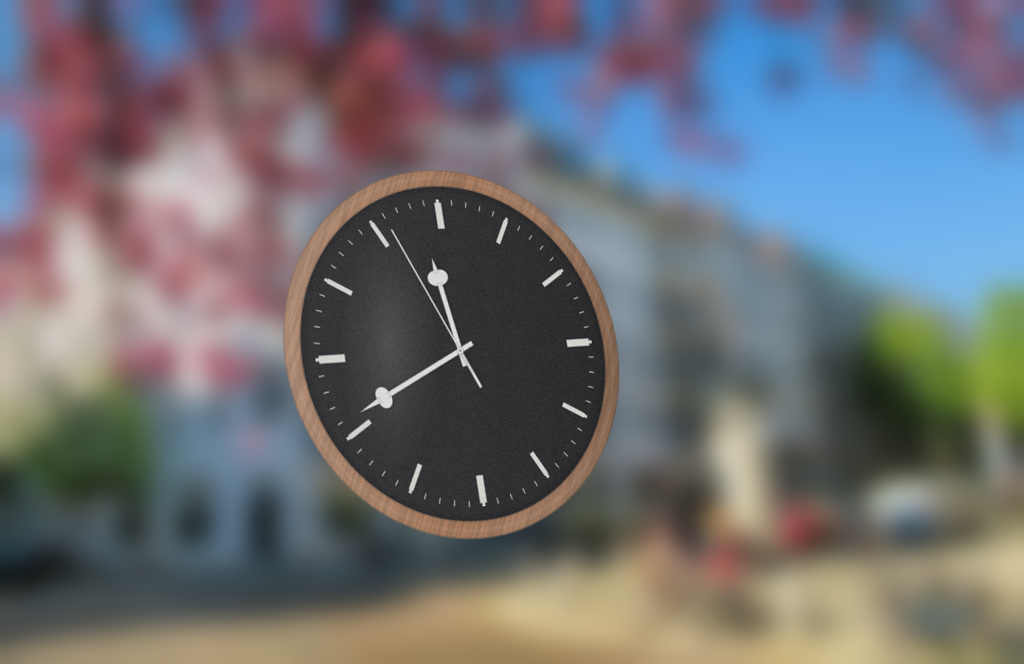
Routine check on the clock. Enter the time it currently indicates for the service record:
11:40:56
